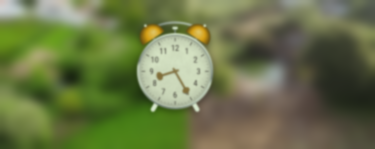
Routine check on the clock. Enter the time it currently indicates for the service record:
8:25
